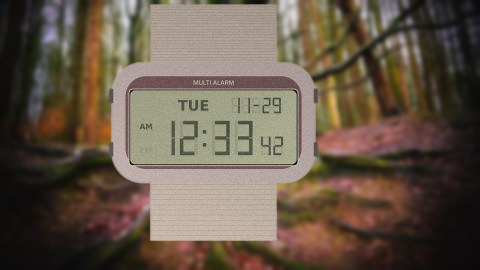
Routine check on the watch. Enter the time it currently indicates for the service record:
12:33:42
